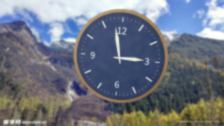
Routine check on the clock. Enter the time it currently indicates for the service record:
2:58
